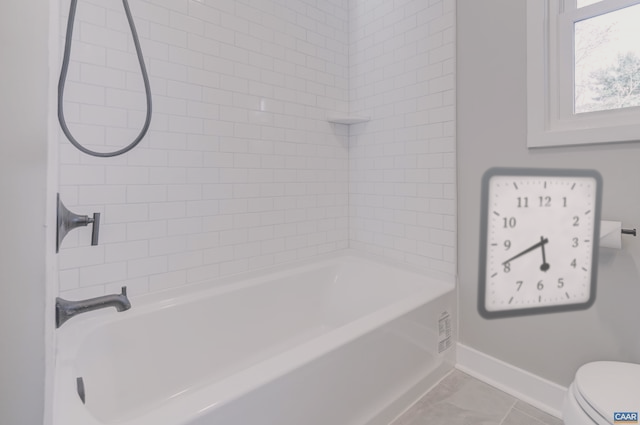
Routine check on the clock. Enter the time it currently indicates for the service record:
5:41
